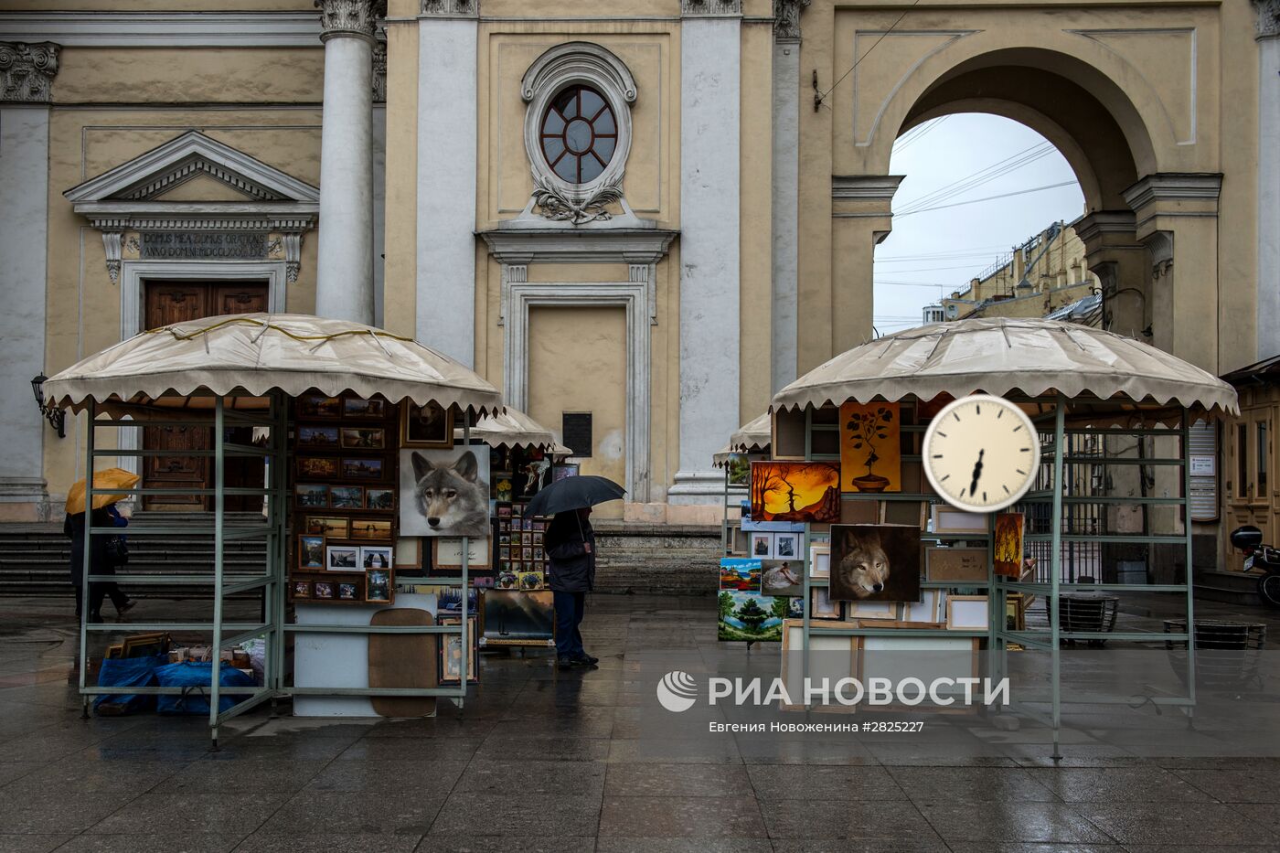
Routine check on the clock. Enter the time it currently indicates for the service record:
6:33
